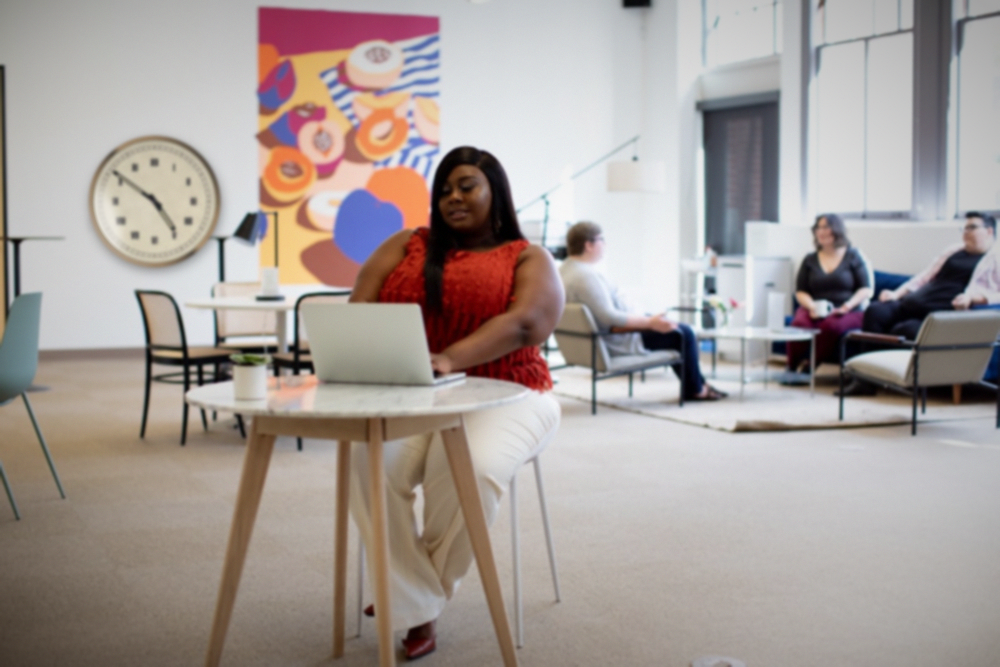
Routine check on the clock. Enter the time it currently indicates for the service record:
4:51
